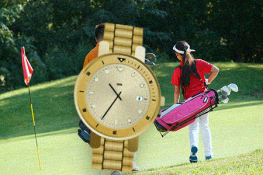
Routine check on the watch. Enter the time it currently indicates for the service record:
10:35
